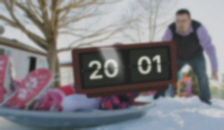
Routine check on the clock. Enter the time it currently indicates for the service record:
20:01
